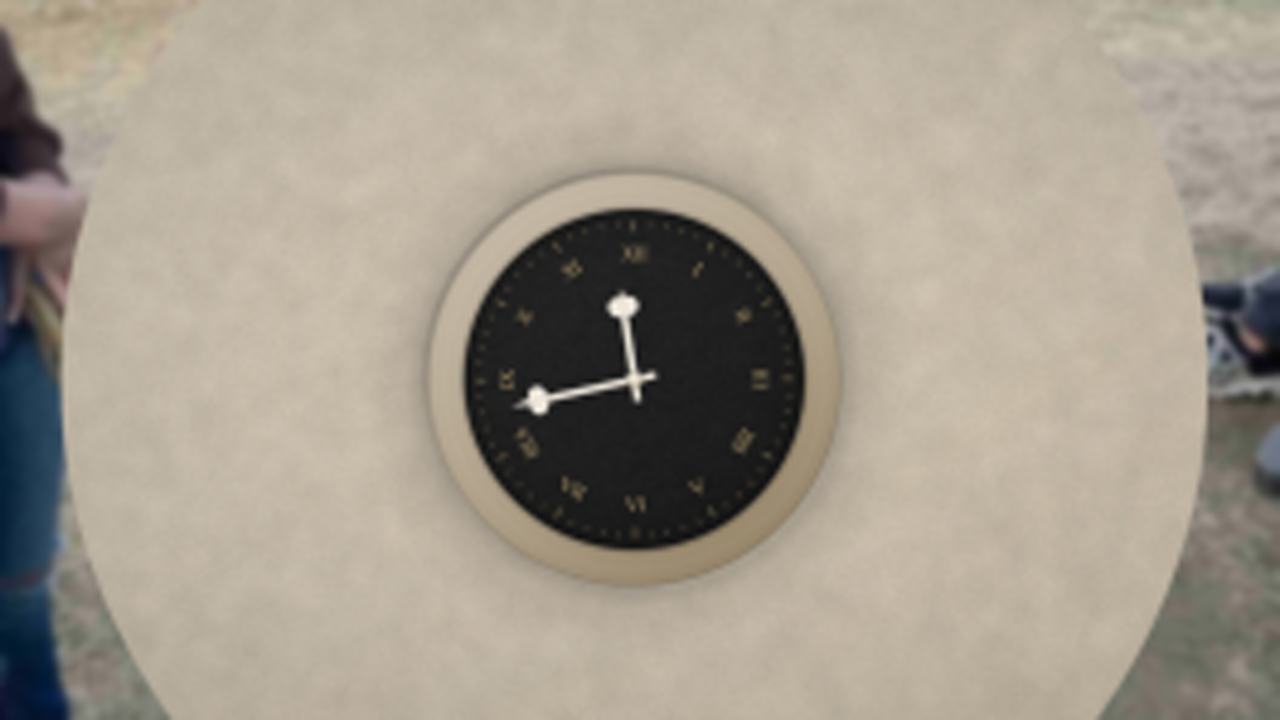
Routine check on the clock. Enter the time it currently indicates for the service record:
11:43
